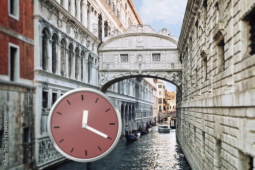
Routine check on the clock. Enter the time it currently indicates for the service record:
12:20
